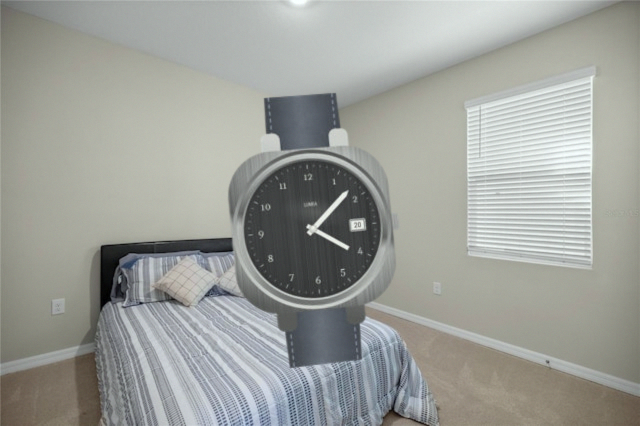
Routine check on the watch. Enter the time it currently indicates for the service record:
4:08
